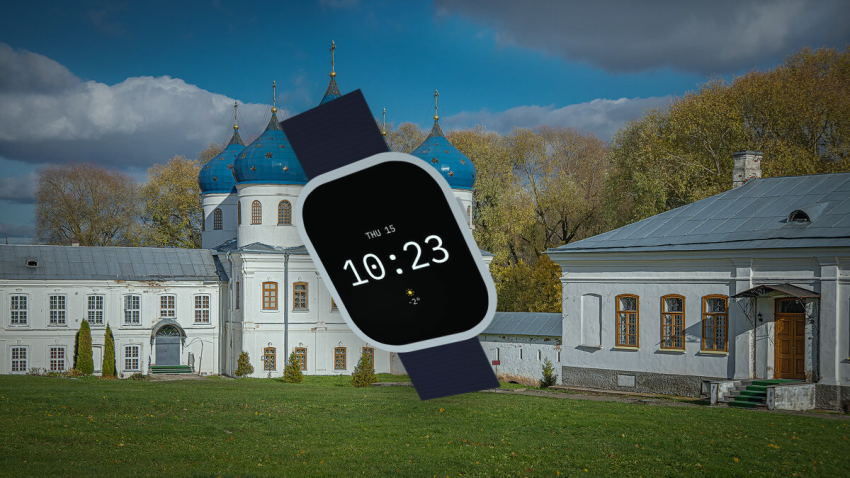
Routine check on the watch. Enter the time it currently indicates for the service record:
10:23
